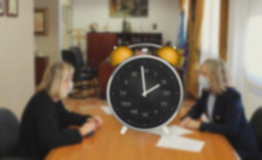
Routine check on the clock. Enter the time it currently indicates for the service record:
1:59
